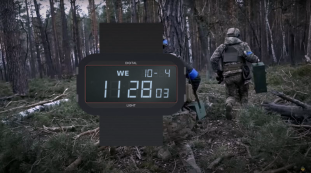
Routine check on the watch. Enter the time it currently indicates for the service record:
11:28:03
